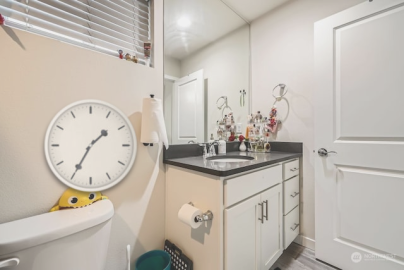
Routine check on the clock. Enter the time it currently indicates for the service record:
1:35
